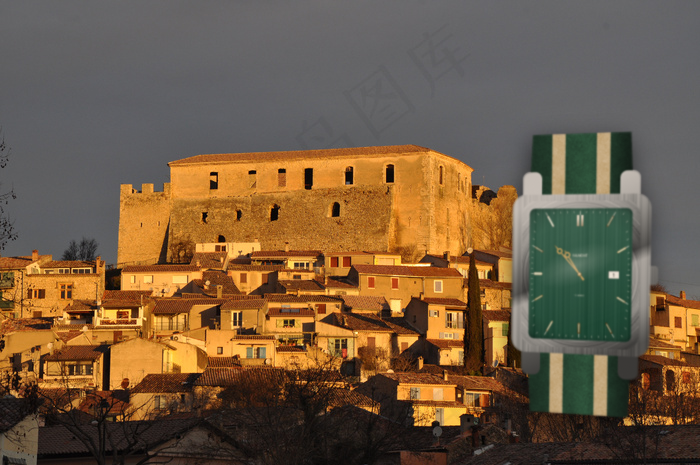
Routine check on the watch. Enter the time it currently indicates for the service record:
10:53
